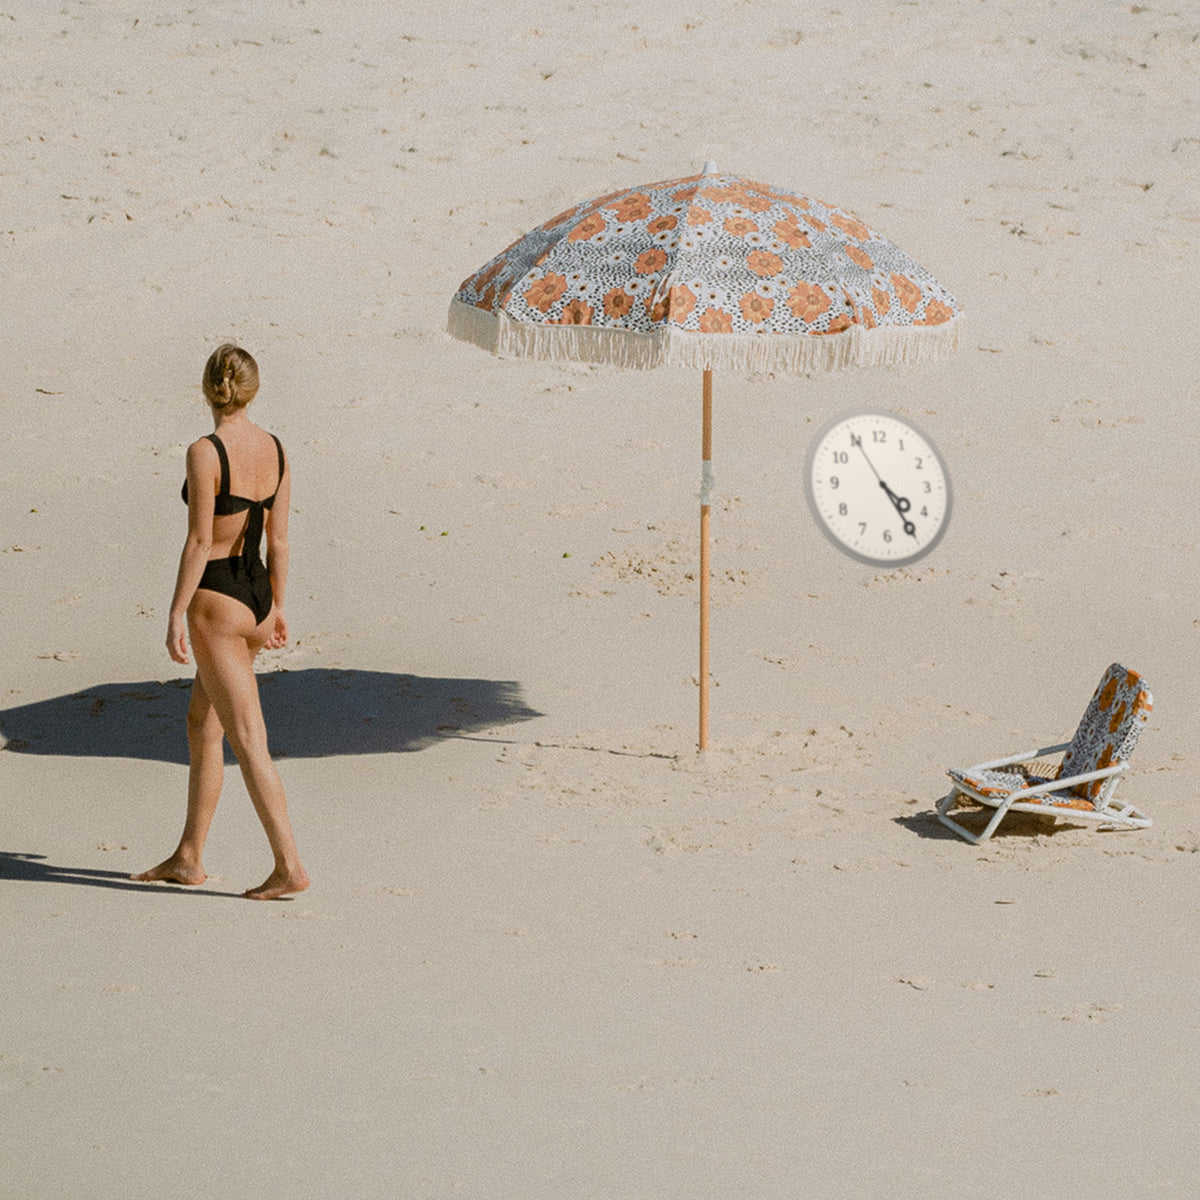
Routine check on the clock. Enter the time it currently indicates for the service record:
4:24:55
